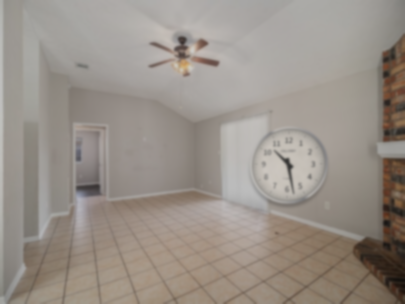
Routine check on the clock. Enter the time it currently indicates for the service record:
10:28
